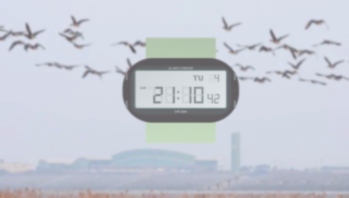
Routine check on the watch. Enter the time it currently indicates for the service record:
21:10:42
